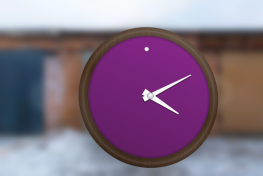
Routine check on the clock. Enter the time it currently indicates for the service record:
4:11
